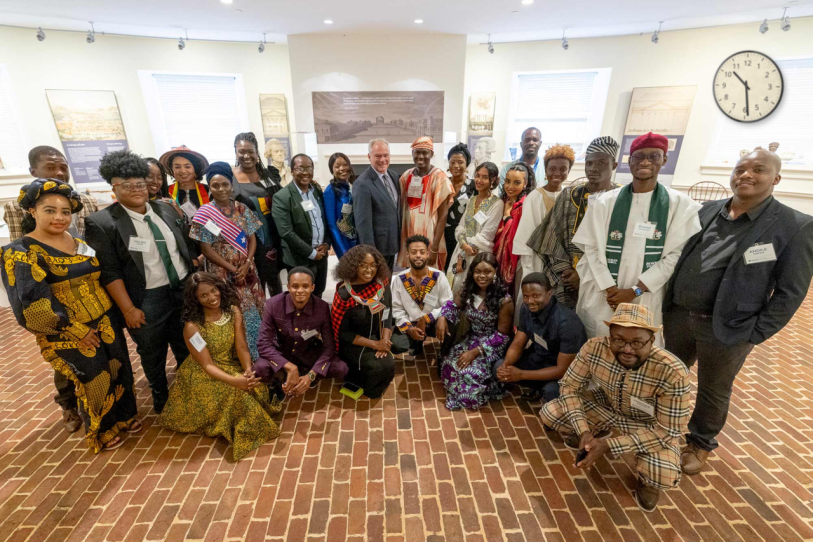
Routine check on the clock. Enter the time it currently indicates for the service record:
10:29
